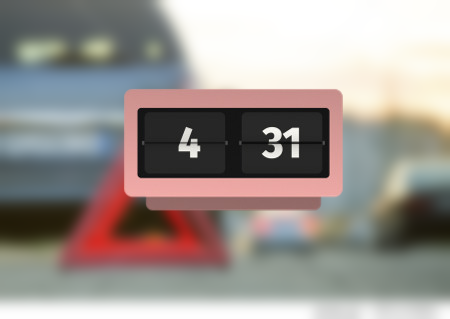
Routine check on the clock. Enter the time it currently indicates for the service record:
4:31
